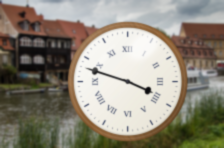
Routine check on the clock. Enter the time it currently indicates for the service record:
3:48
